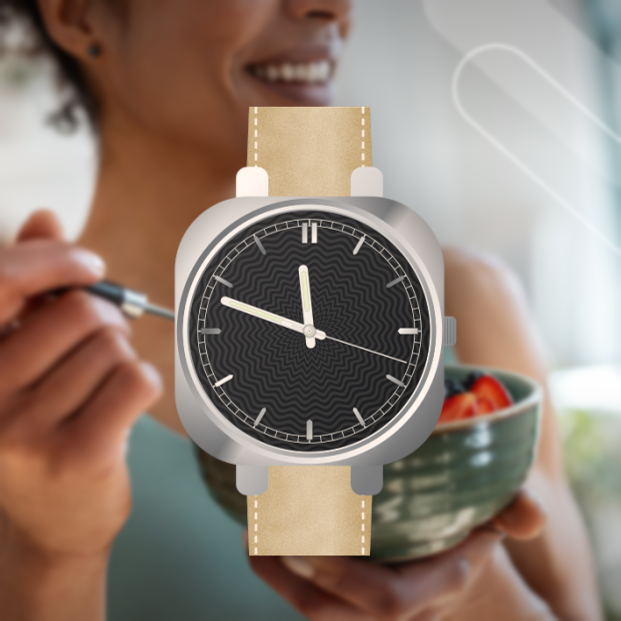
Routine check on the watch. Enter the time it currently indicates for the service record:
11:48:18
